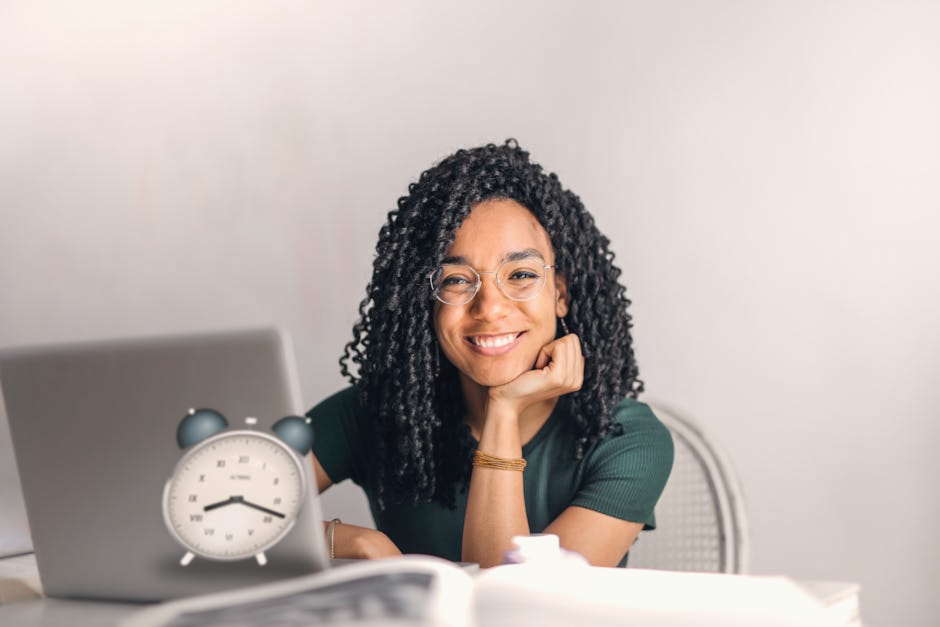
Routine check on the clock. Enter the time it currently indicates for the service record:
8:18
